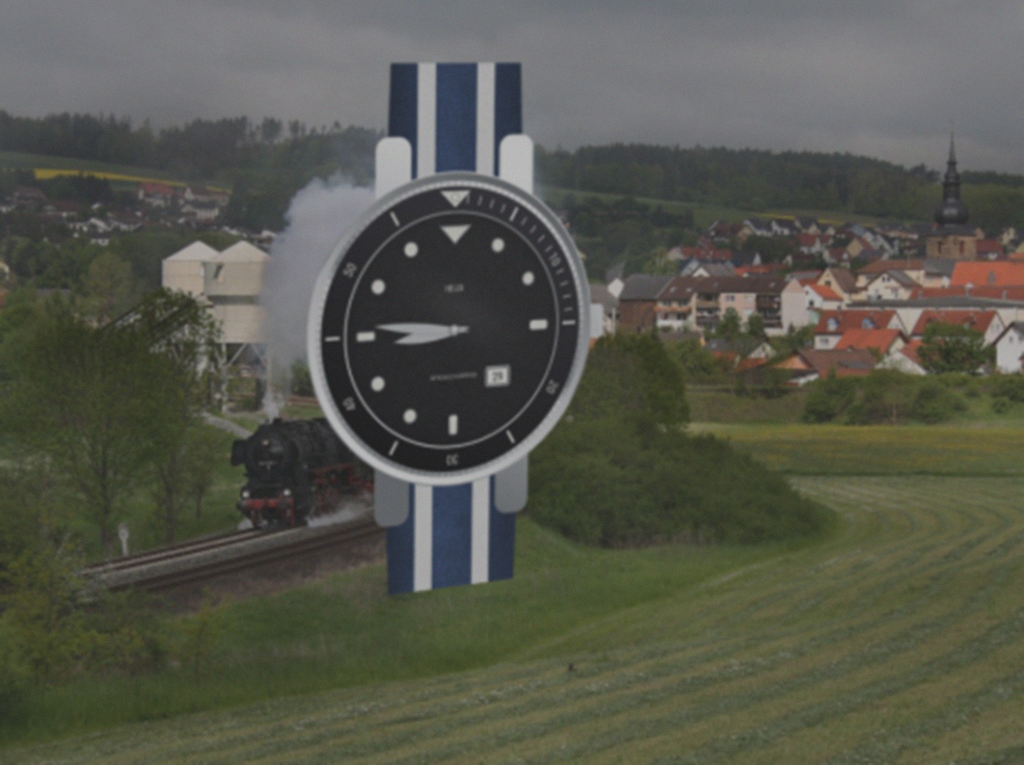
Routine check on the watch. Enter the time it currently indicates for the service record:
8:46
